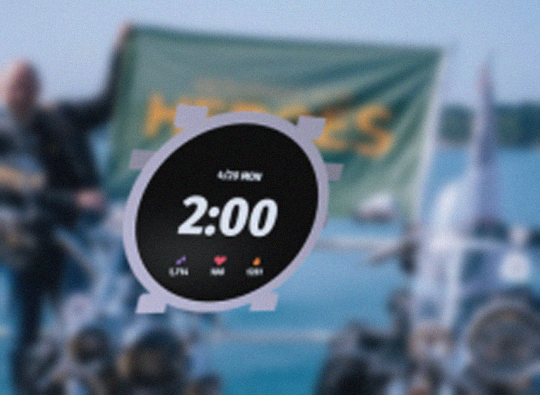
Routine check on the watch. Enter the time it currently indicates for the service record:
2:00
